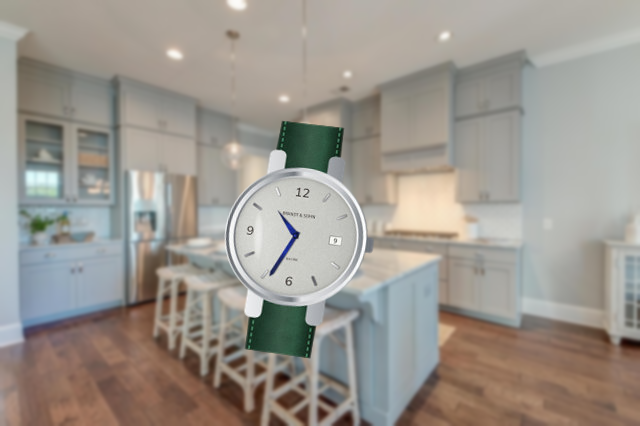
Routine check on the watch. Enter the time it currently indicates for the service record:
10:34
